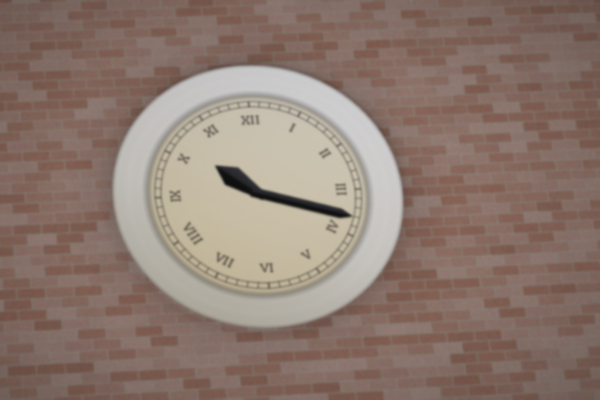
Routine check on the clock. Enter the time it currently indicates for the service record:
10:18
